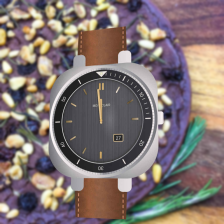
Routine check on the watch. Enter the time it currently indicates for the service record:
11:59
